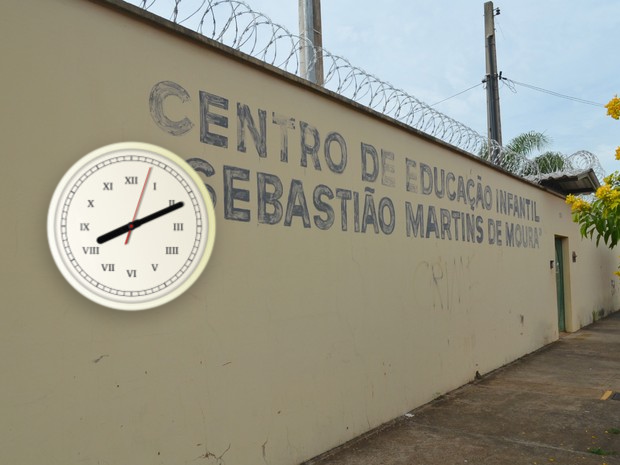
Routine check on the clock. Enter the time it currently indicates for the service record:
8:11:03
